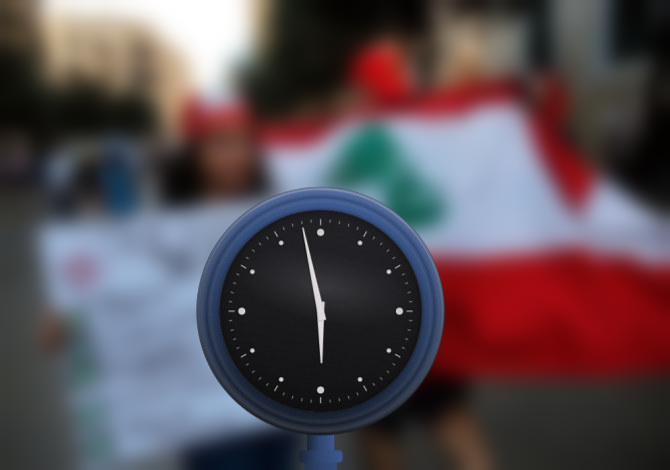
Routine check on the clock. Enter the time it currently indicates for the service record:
5:58
